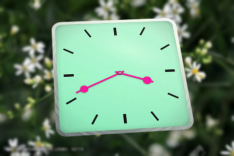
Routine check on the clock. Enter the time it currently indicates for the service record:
3:41
